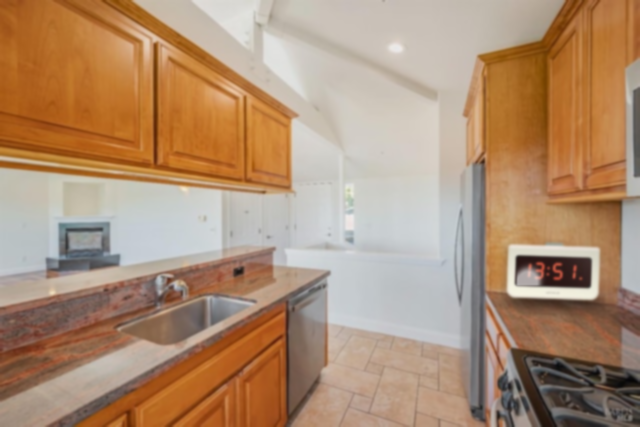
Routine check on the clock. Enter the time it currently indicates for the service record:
13:51
